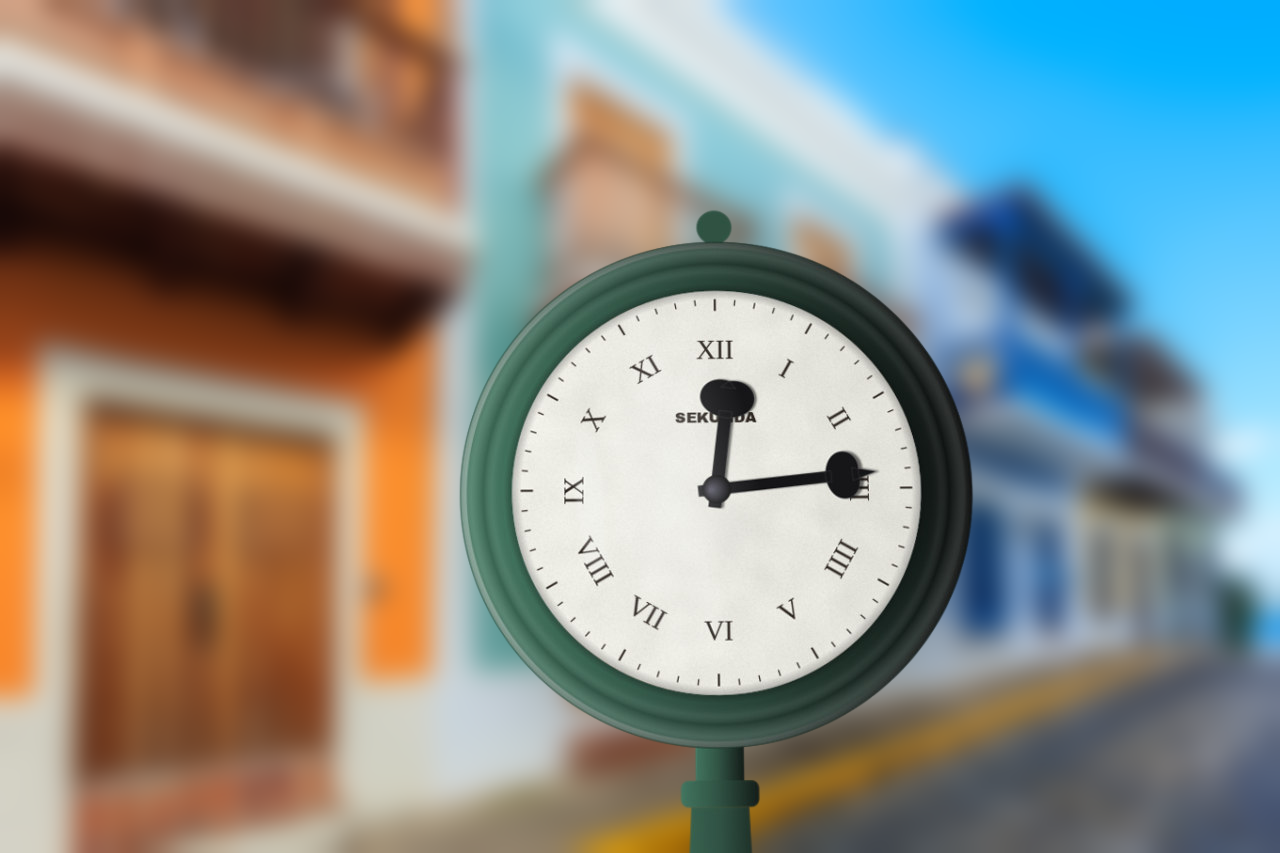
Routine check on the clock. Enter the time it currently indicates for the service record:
12:14
